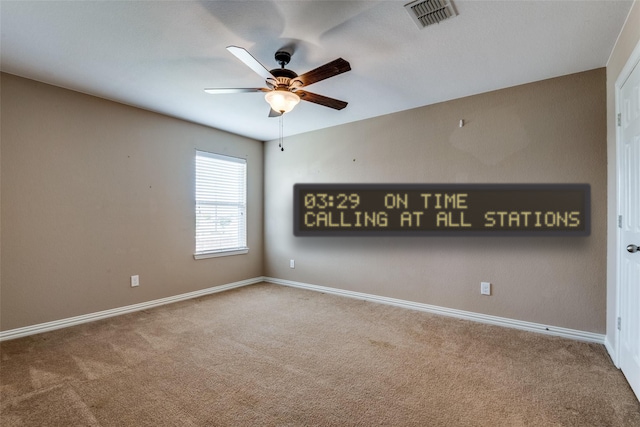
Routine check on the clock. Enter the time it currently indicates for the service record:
3:29
